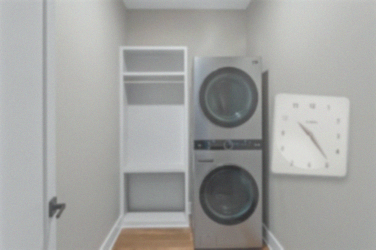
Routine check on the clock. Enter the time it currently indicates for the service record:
10:24
